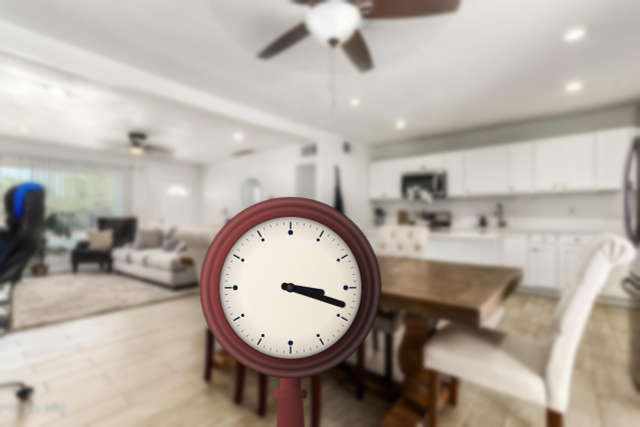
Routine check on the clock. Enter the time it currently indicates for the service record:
3:18
